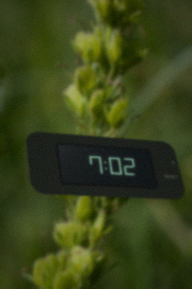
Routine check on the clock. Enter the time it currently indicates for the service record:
7:02
